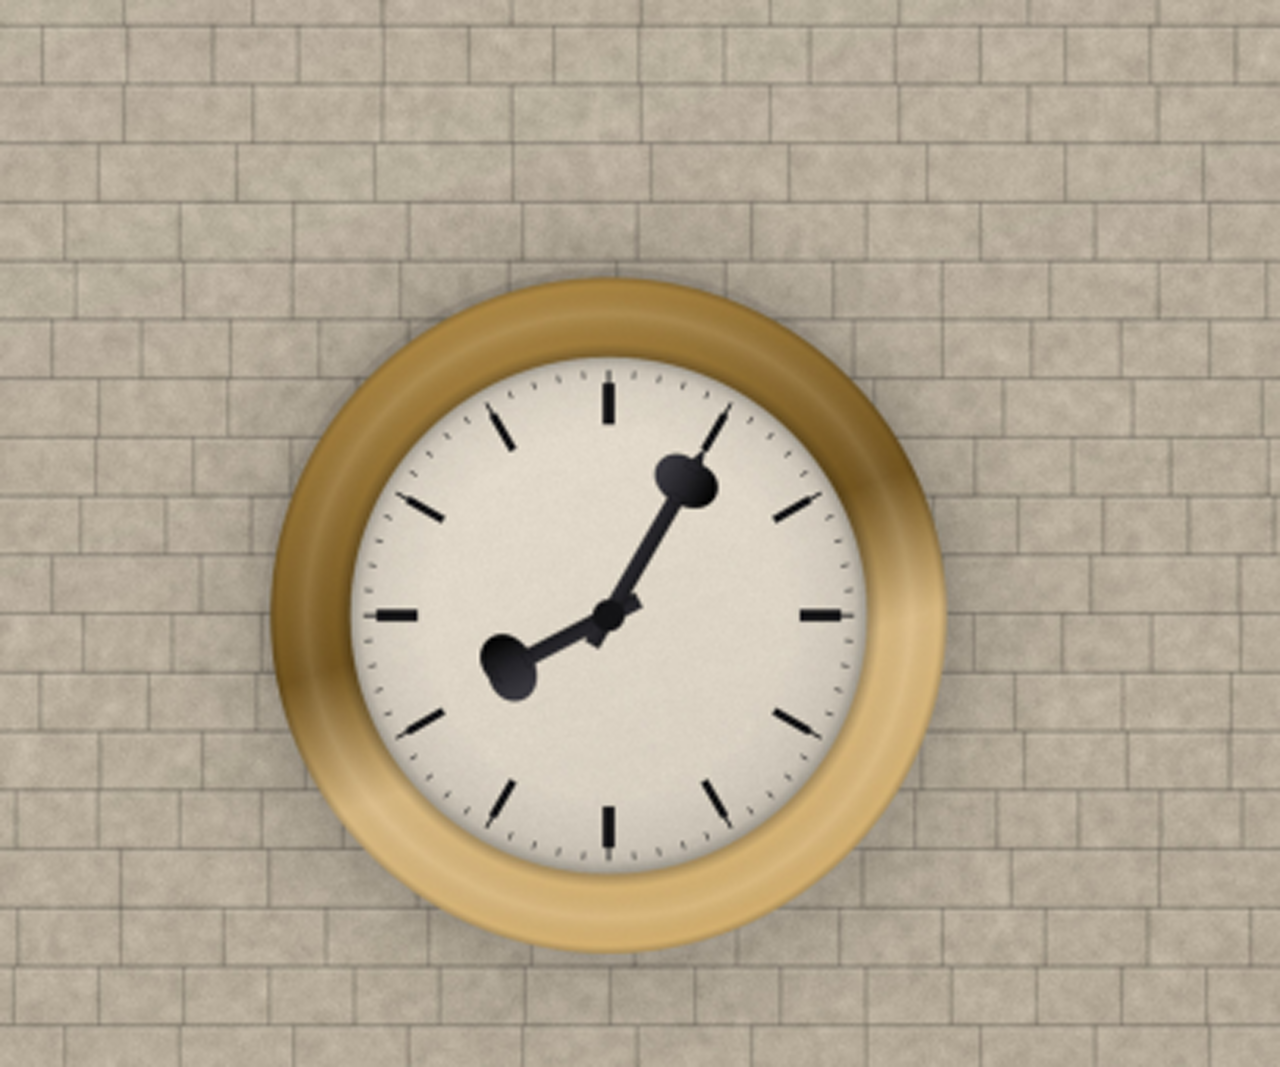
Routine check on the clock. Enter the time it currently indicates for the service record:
8:05
